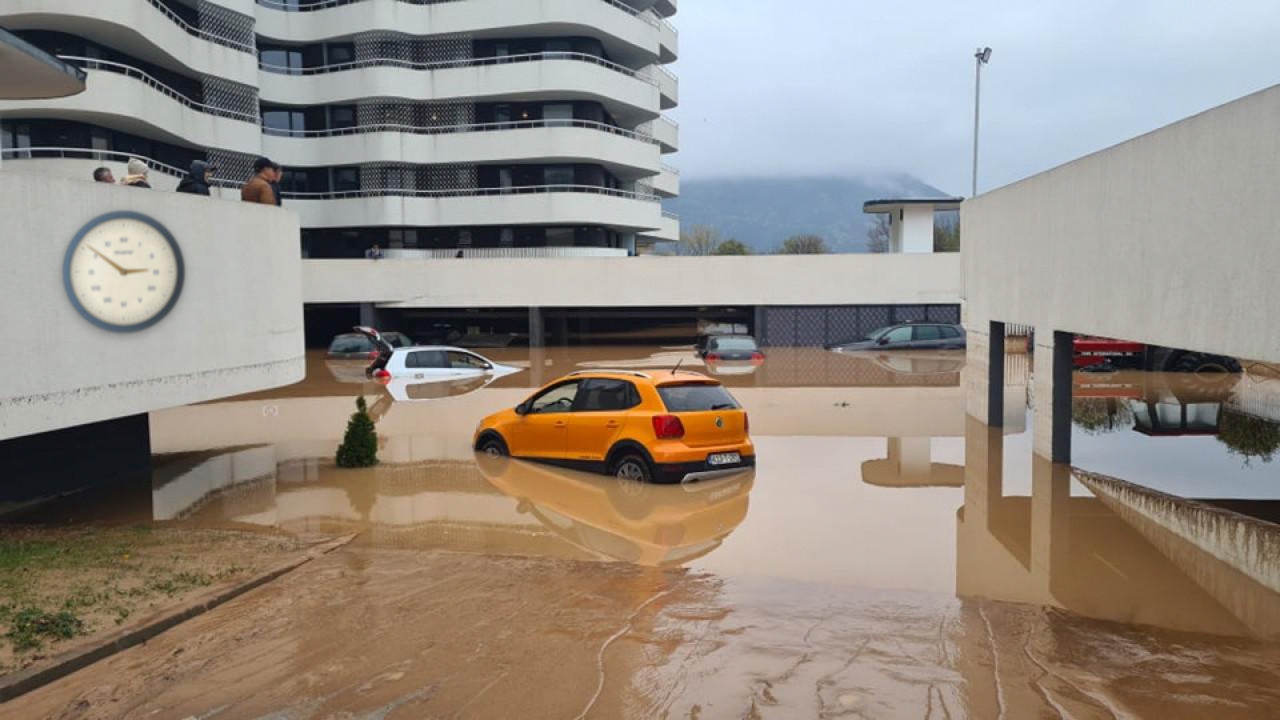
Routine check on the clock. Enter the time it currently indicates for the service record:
2:51
